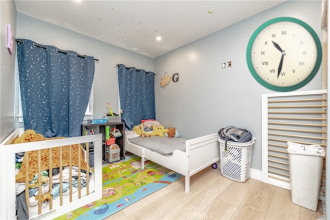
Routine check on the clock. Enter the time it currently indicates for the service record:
10:32
